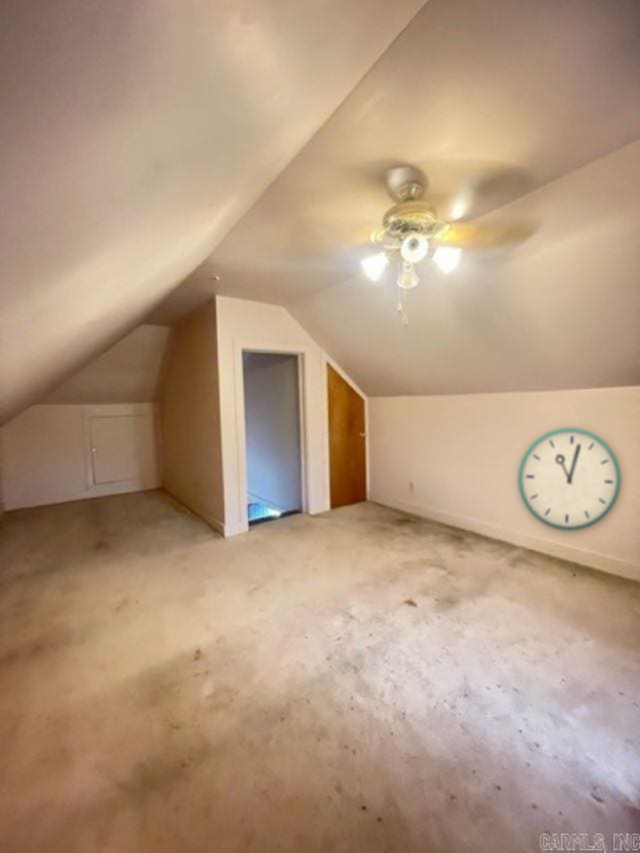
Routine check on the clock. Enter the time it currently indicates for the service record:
11:02
